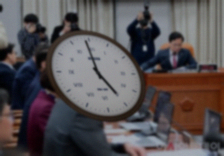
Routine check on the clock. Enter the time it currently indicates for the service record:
4:59
